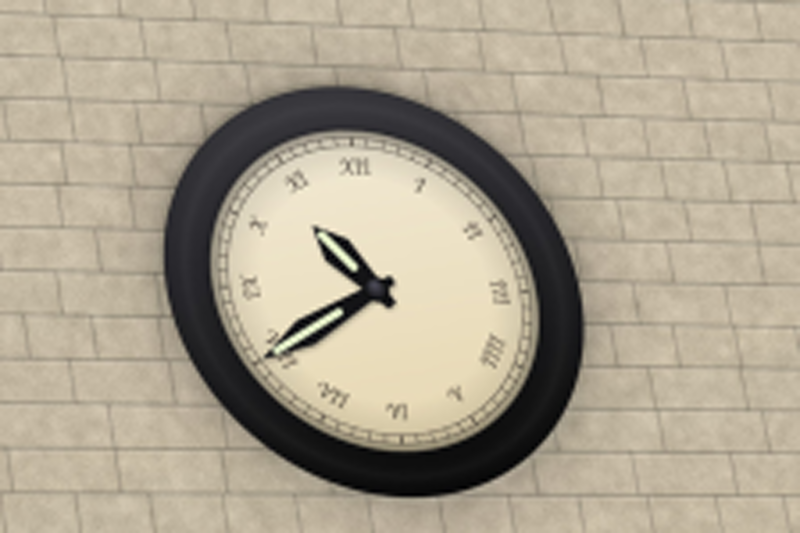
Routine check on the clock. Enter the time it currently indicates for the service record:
10:40
